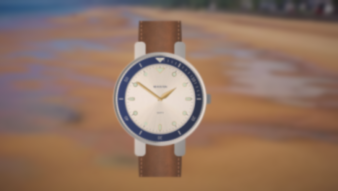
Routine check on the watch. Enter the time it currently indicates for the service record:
1:51
